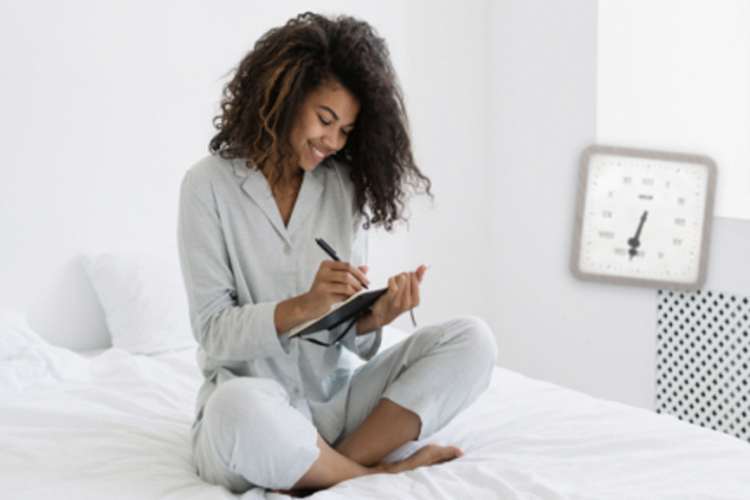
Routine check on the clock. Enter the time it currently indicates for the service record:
6:32
